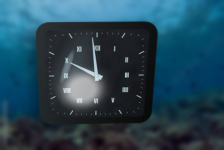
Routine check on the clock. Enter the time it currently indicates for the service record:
9:59
